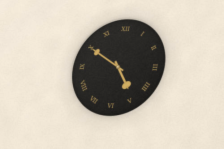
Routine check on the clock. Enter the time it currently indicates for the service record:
4:50
